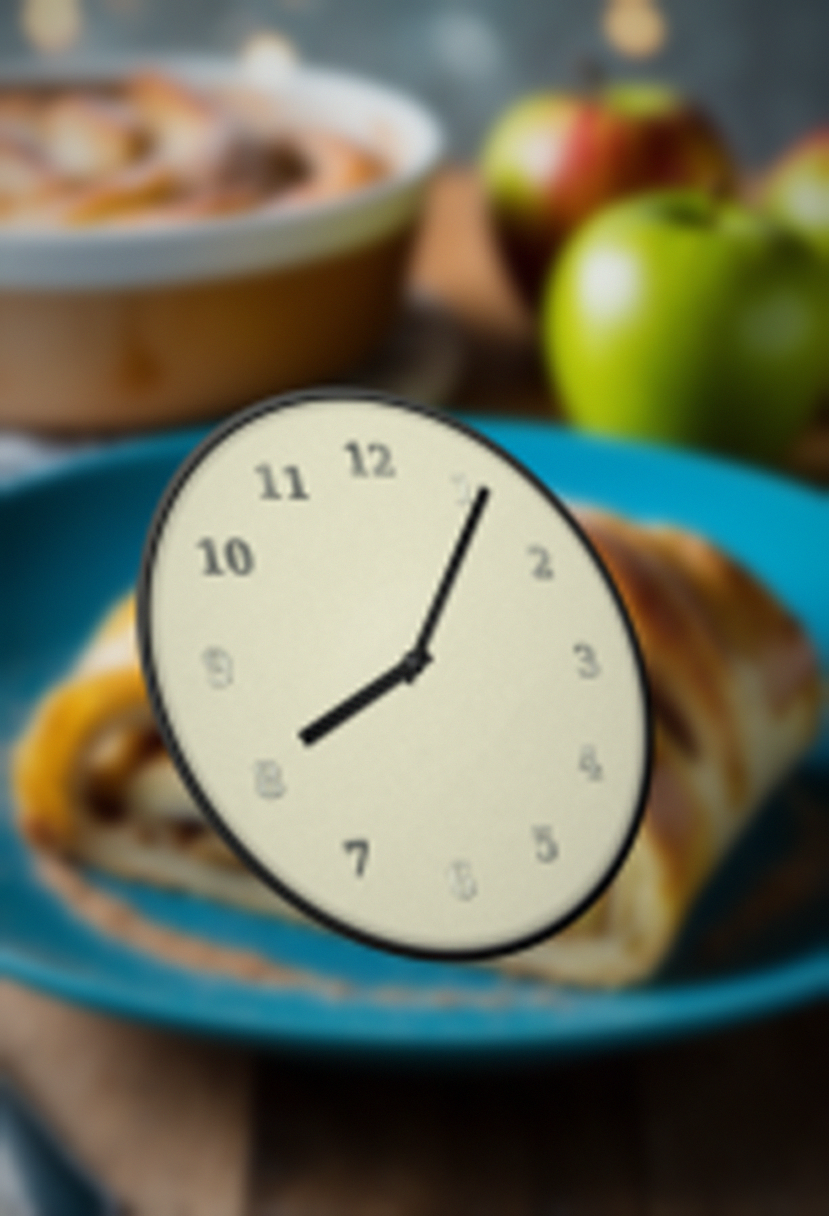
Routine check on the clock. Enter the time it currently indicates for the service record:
8:06
